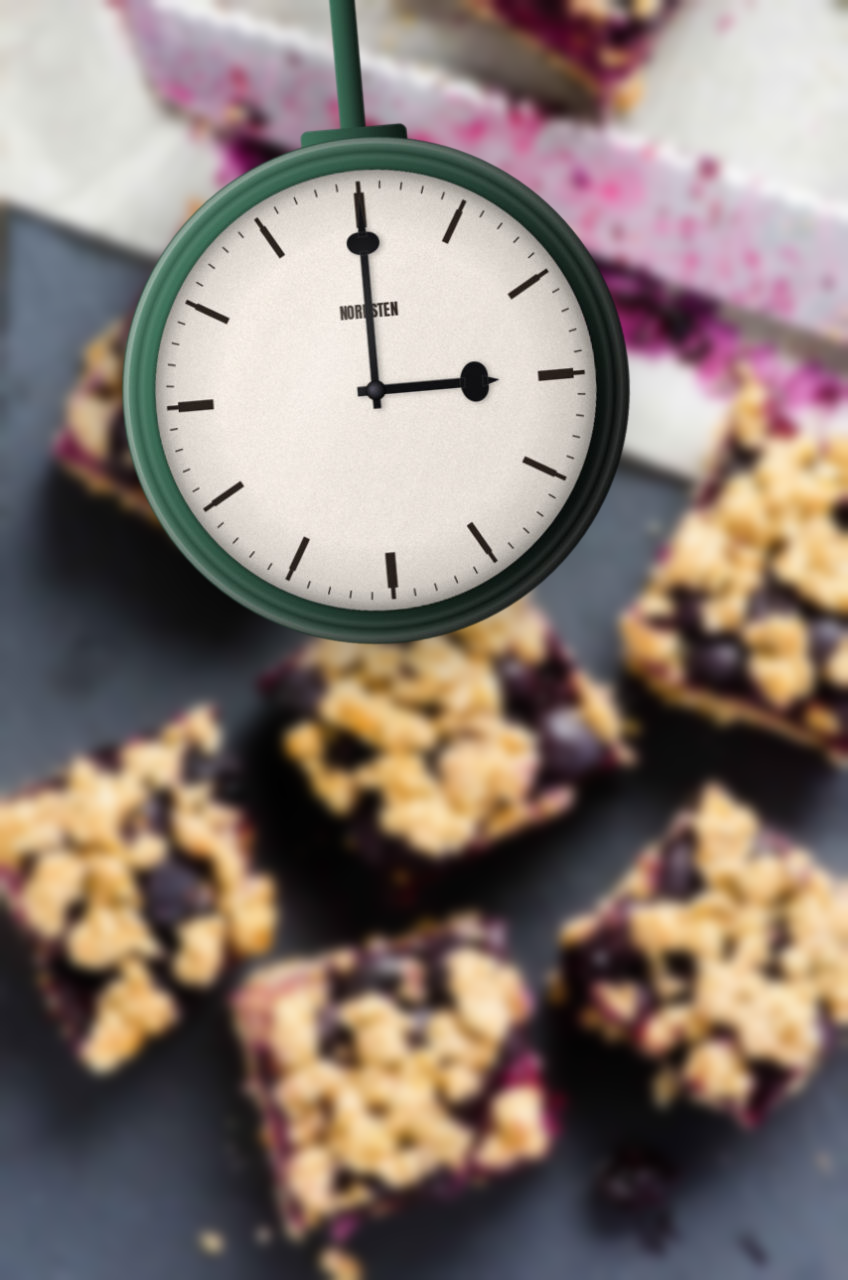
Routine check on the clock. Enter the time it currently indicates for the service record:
3:00
